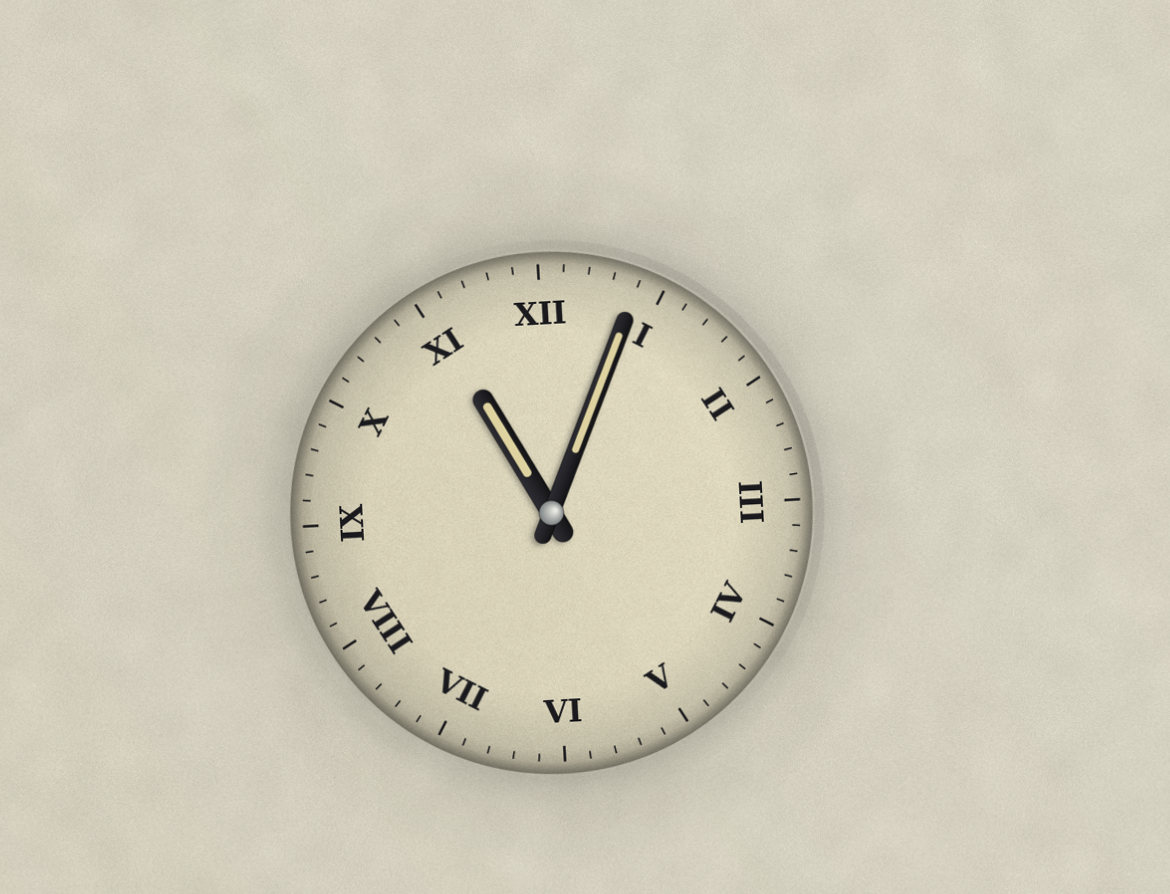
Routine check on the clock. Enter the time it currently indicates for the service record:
11:04
